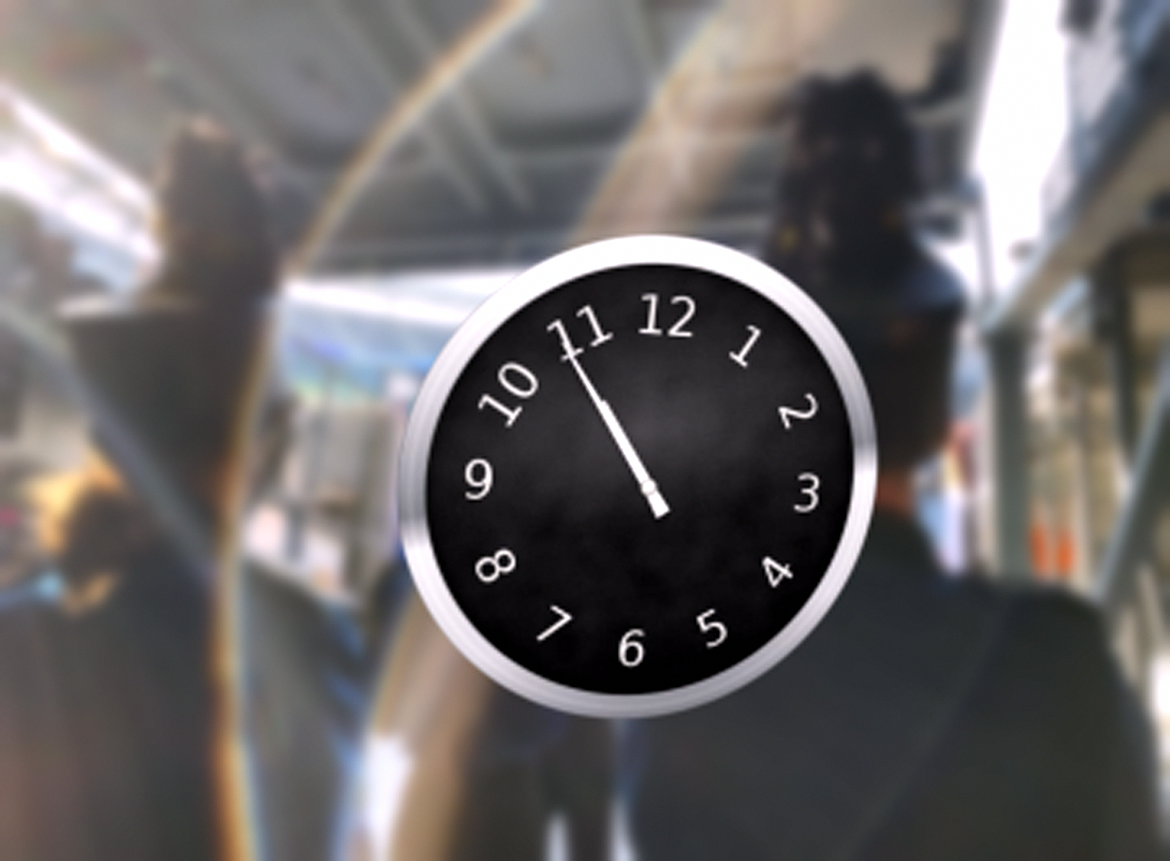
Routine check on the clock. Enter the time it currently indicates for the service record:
10:54
